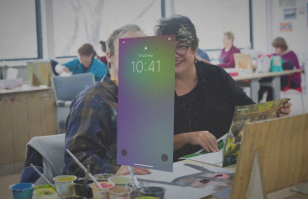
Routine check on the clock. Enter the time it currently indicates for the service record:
10:41
